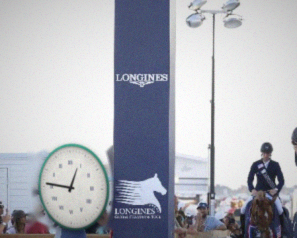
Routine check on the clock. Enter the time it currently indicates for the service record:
12:46
